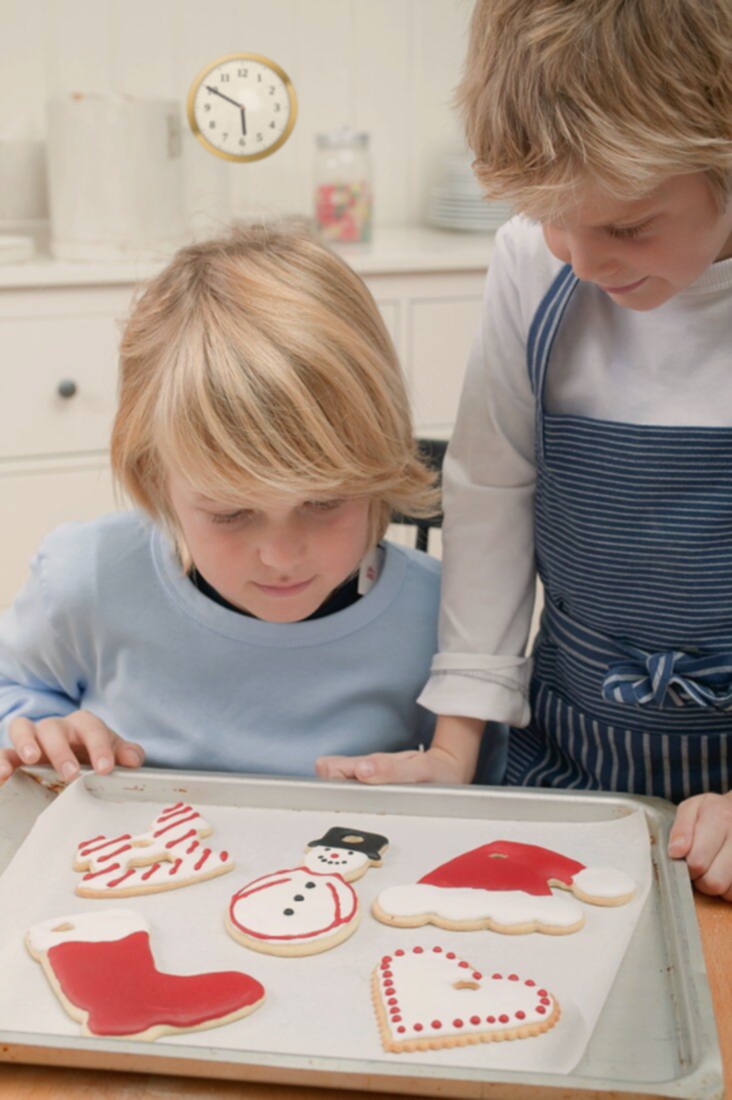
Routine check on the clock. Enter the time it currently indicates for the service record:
5:50
